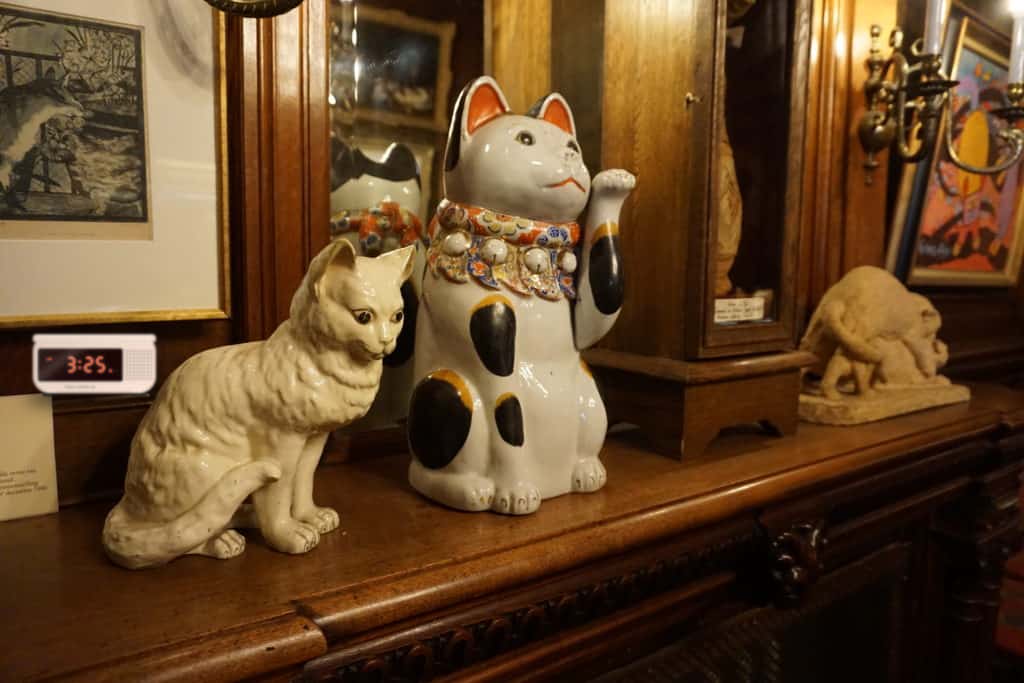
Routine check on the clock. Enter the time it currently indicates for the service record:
3:25
